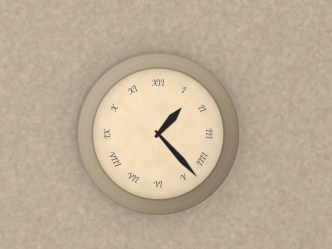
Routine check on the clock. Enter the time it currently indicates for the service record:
1:23
